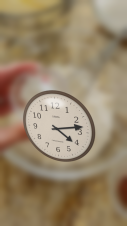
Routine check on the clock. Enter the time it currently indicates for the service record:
4:13
